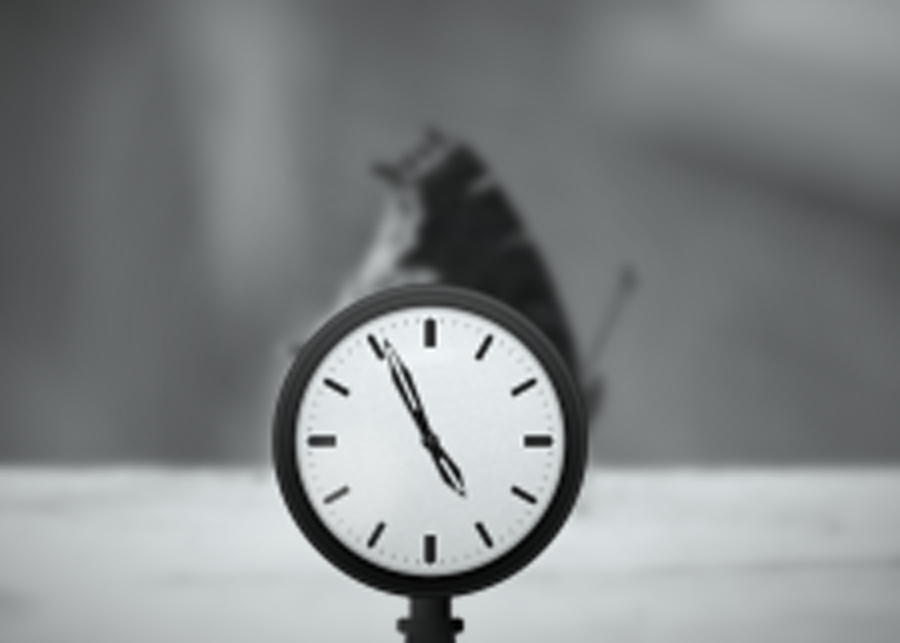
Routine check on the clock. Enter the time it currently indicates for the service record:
4:56
